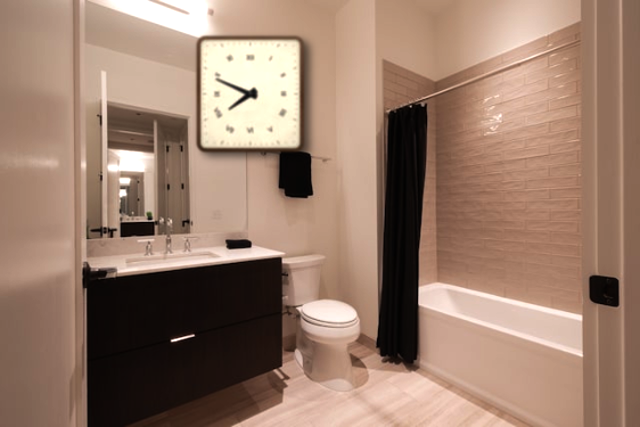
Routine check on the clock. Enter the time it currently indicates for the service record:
7:49
